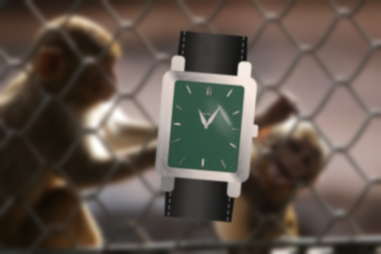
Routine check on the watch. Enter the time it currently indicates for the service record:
11:05
